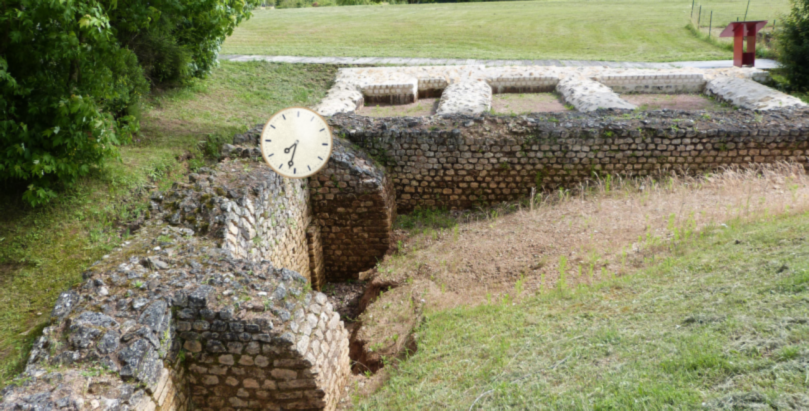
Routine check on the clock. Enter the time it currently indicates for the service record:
7:32
